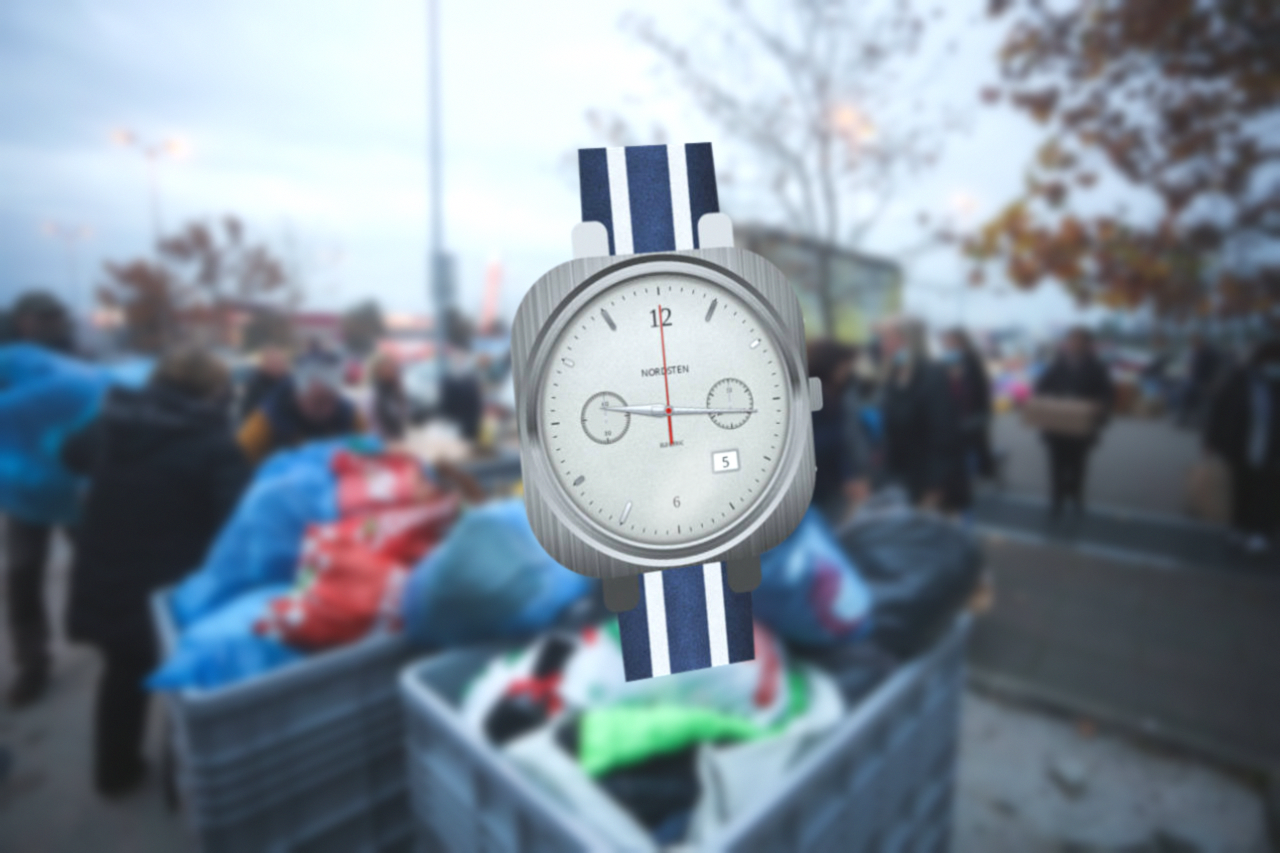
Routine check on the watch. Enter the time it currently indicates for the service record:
9:16
